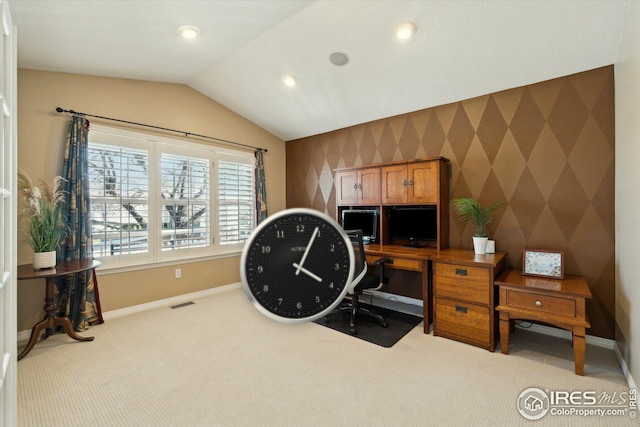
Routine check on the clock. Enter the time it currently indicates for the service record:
4:04
